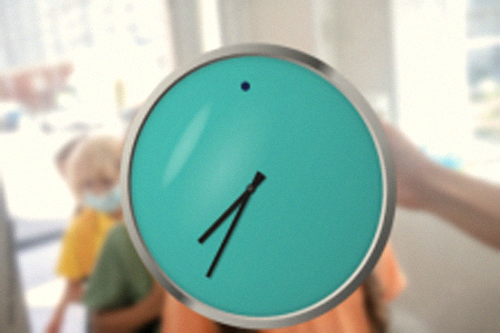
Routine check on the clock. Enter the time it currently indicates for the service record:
7:35
